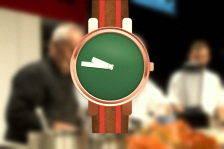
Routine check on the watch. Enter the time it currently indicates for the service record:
9:46
